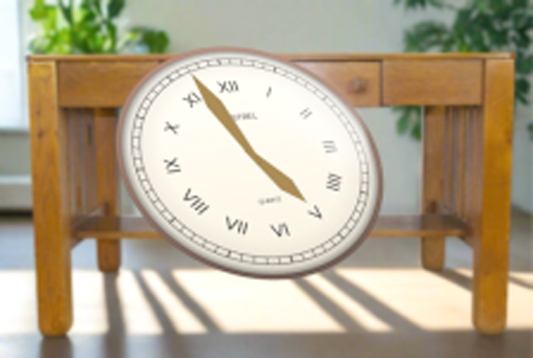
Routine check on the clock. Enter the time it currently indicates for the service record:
4:57
